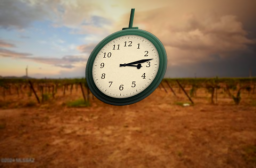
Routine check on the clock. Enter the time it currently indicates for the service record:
3:13
